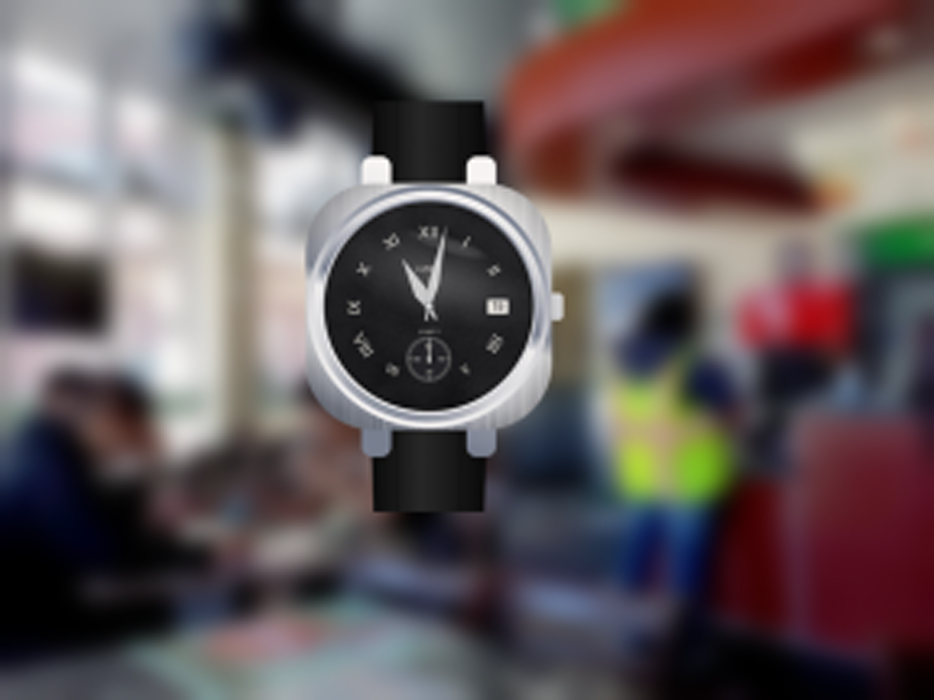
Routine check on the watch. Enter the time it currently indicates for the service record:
11:02
